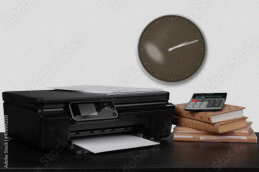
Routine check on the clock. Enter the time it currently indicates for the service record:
2:12
